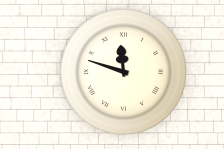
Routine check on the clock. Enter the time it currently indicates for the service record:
11:48
